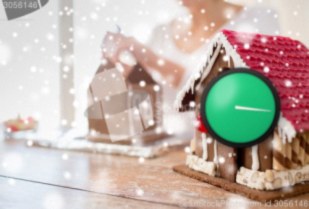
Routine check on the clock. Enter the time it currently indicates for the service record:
3:16
